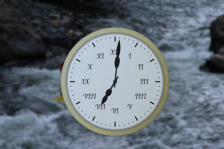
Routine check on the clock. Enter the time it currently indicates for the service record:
7:01
